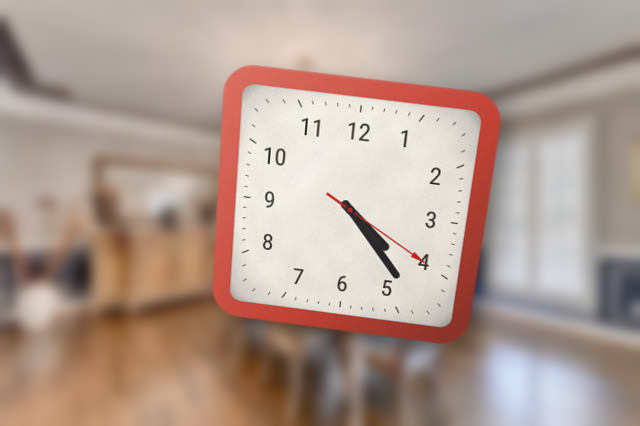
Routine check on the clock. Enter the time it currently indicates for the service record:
4:23:20
